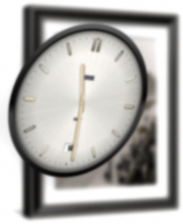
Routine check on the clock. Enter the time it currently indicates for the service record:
11:29
